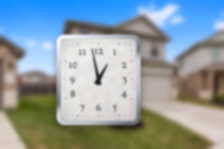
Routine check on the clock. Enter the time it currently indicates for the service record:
12:58
